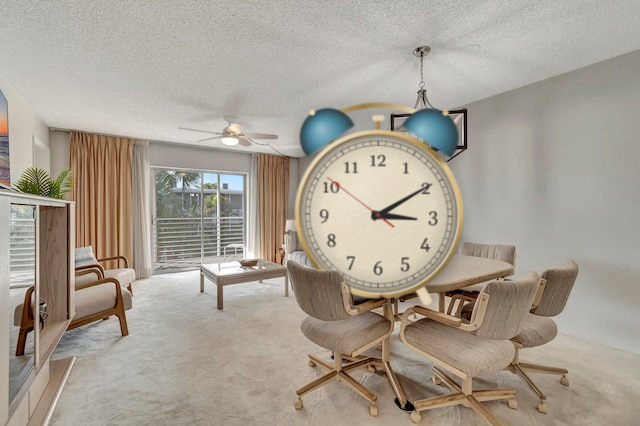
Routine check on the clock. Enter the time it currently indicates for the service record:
3:09:51
